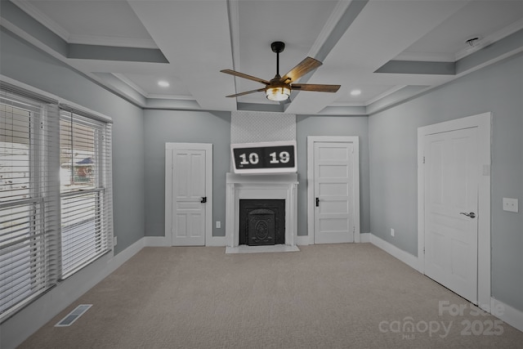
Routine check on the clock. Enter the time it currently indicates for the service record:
10:19
